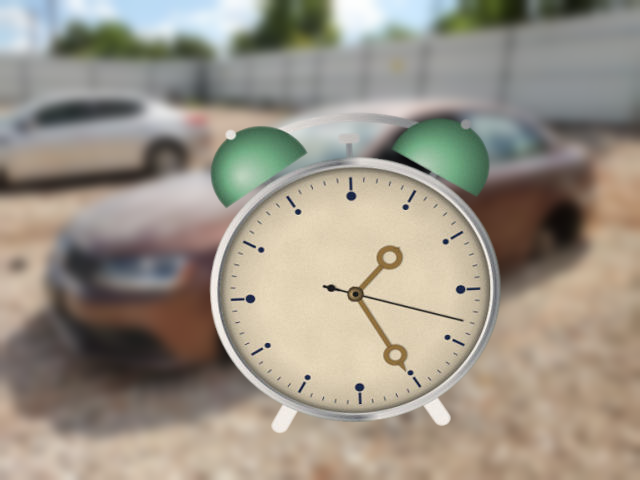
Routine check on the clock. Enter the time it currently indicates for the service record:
1:25:18
